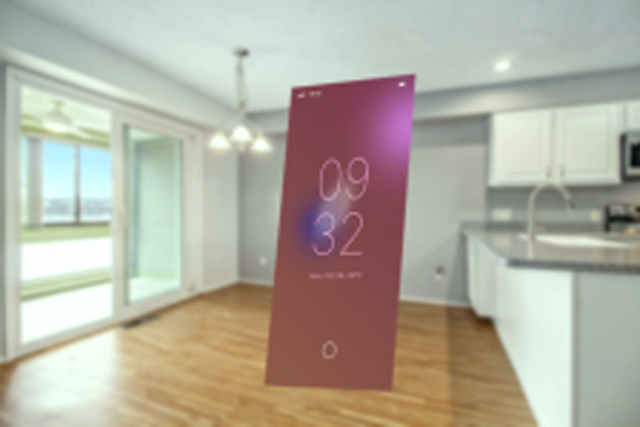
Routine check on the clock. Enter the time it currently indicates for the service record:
9:32
